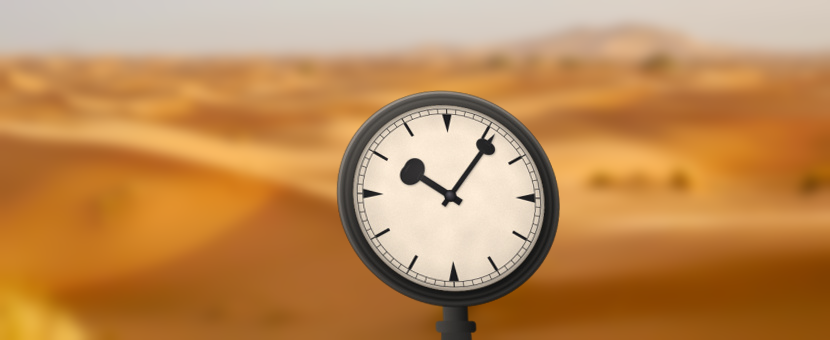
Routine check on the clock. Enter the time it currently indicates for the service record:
10:06
